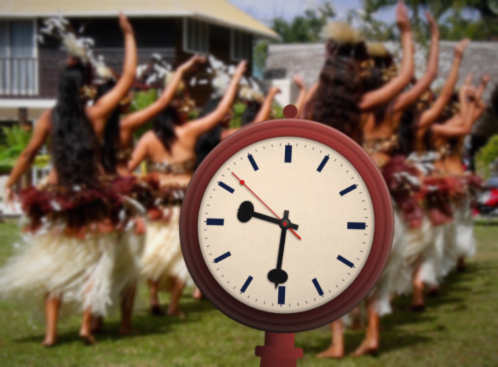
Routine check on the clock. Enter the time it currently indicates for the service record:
9:30:52
